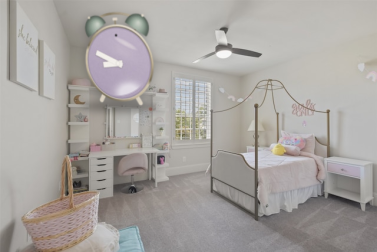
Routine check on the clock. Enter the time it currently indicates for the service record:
8:49
